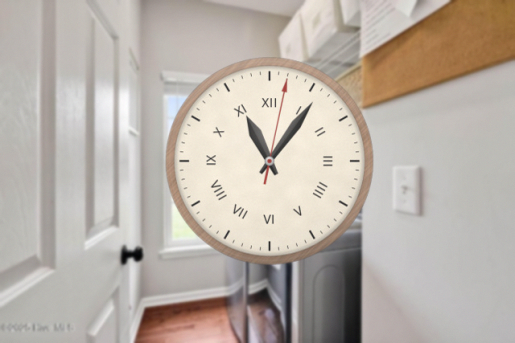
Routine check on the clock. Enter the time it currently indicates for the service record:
11:06:02
